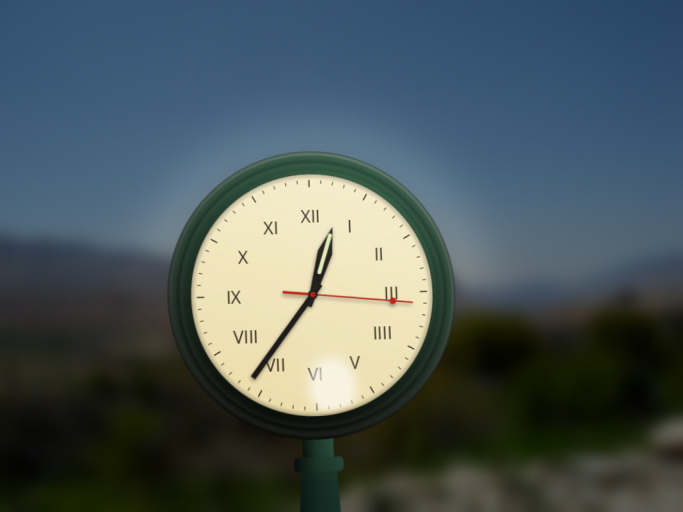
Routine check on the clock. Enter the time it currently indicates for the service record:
12:36:16
